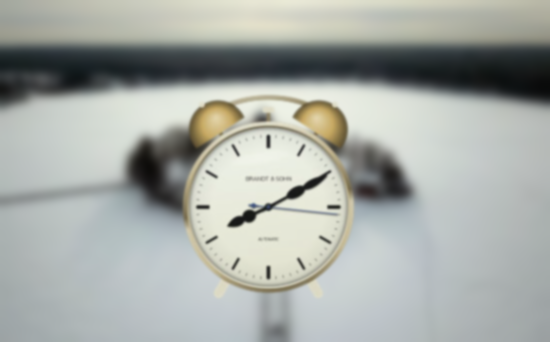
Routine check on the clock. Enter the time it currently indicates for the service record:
8:10:16
